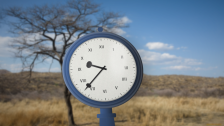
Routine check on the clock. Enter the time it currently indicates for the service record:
9:37
